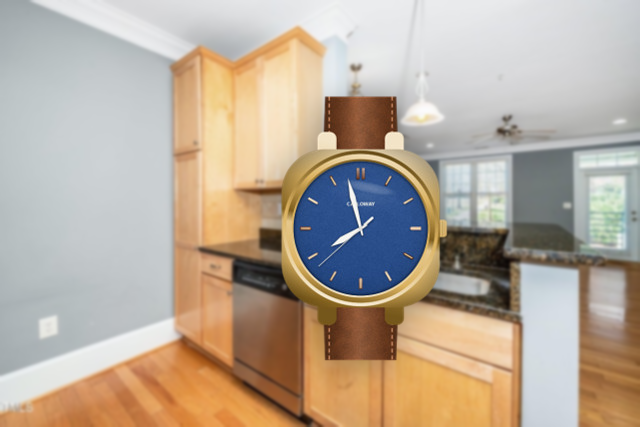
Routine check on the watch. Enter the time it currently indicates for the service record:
7:57:38
